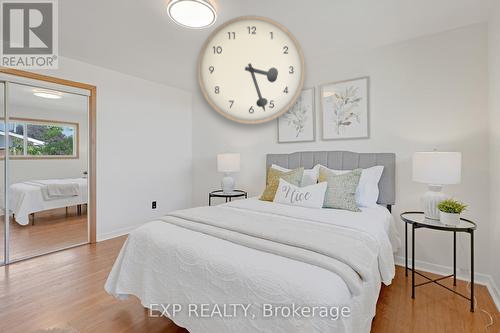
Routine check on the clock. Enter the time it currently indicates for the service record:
3:27
